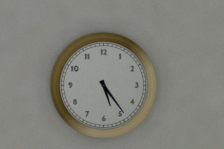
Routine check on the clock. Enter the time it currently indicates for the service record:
5:24
